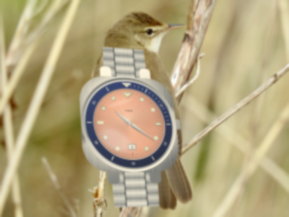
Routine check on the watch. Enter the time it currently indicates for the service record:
10:21
